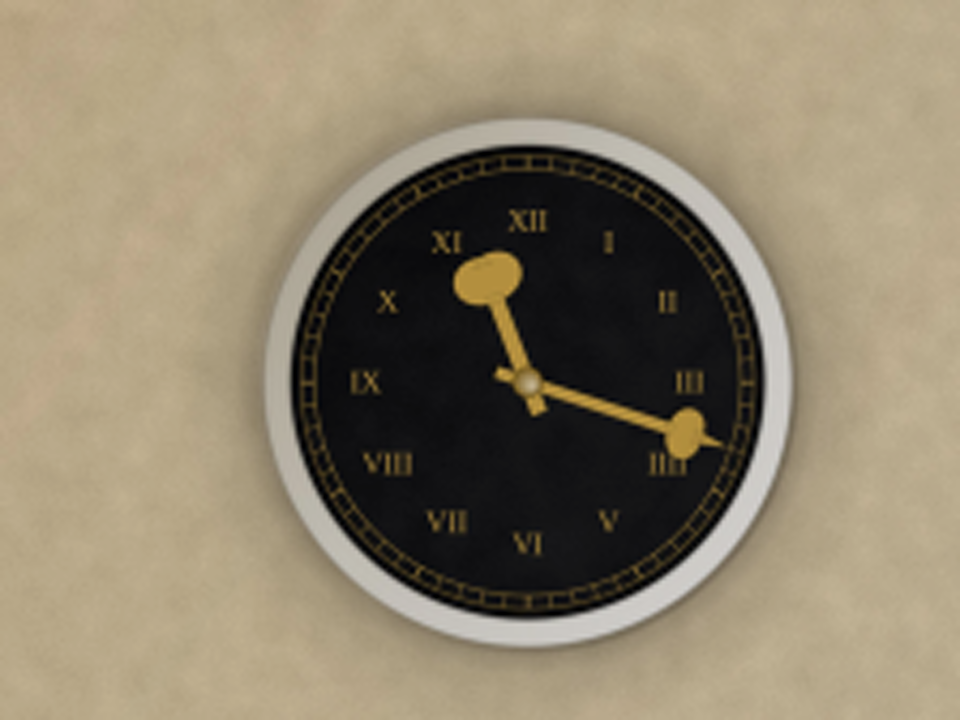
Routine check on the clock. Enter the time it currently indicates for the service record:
11:18
